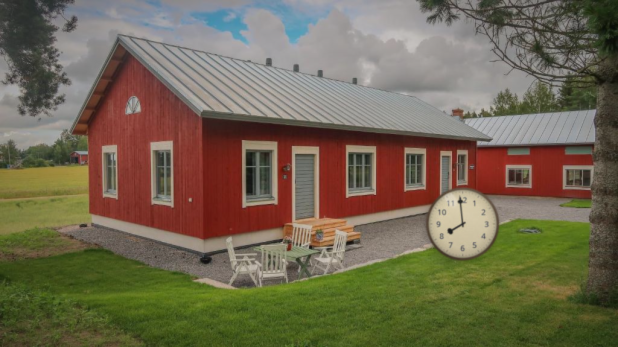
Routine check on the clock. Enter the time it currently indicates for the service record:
7:59
